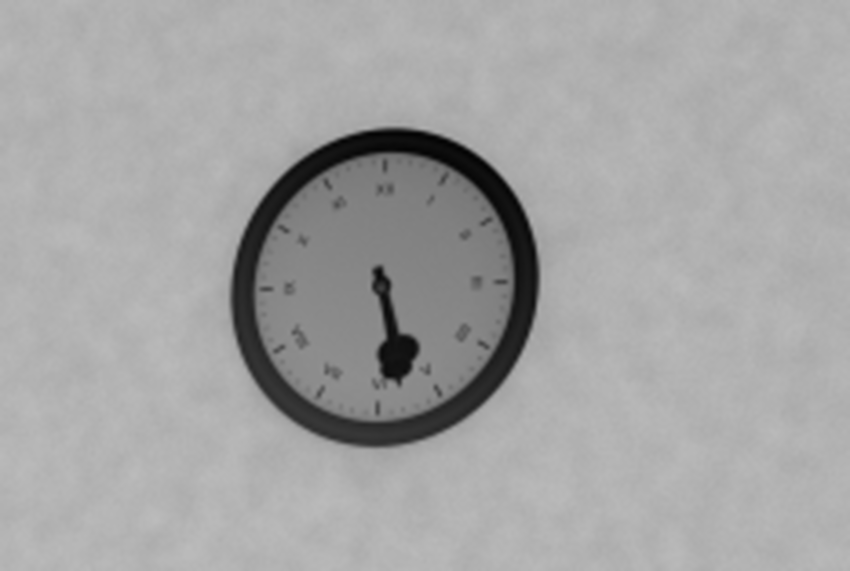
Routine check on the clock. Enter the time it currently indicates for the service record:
5:28
